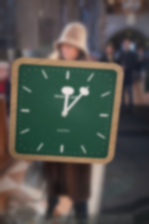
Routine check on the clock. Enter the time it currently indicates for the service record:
12:06
